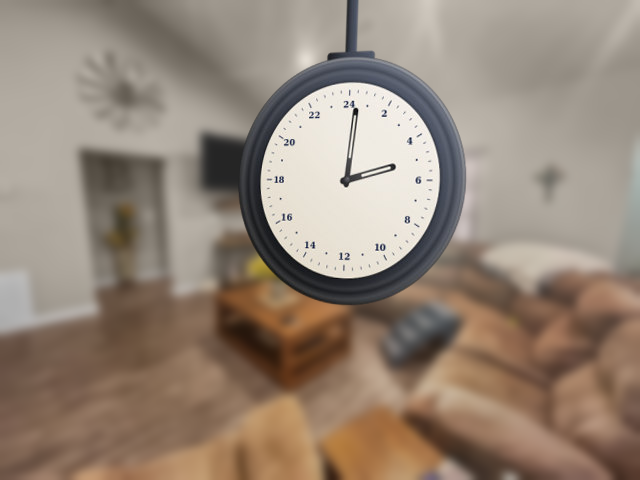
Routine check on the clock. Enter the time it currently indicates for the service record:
5:01
